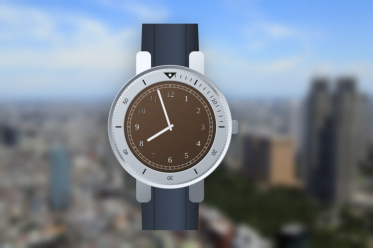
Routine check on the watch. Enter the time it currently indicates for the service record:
7:57
